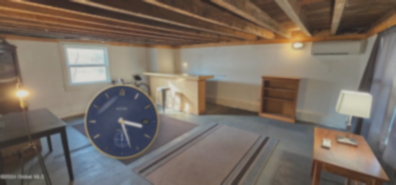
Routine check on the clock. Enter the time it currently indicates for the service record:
3:27
